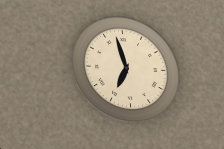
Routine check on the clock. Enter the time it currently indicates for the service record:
6:58
